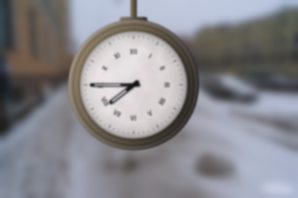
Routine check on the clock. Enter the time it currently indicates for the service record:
7:45
